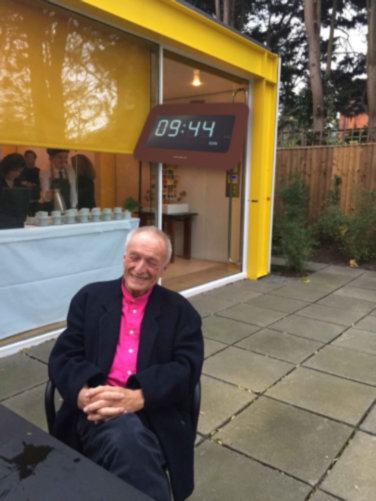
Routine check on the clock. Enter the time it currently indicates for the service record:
9:44
